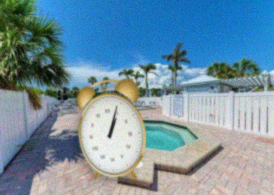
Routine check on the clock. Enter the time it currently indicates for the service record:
1:04
